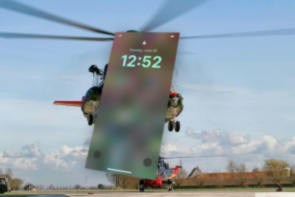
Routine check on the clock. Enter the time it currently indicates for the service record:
12:52
